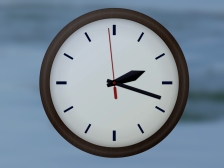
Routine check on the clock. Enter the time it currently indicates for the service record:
2:17:59
